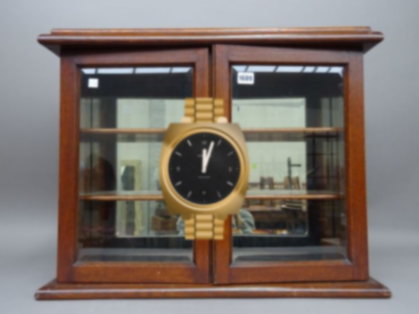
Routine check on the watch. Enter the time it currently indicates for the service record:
12:03
